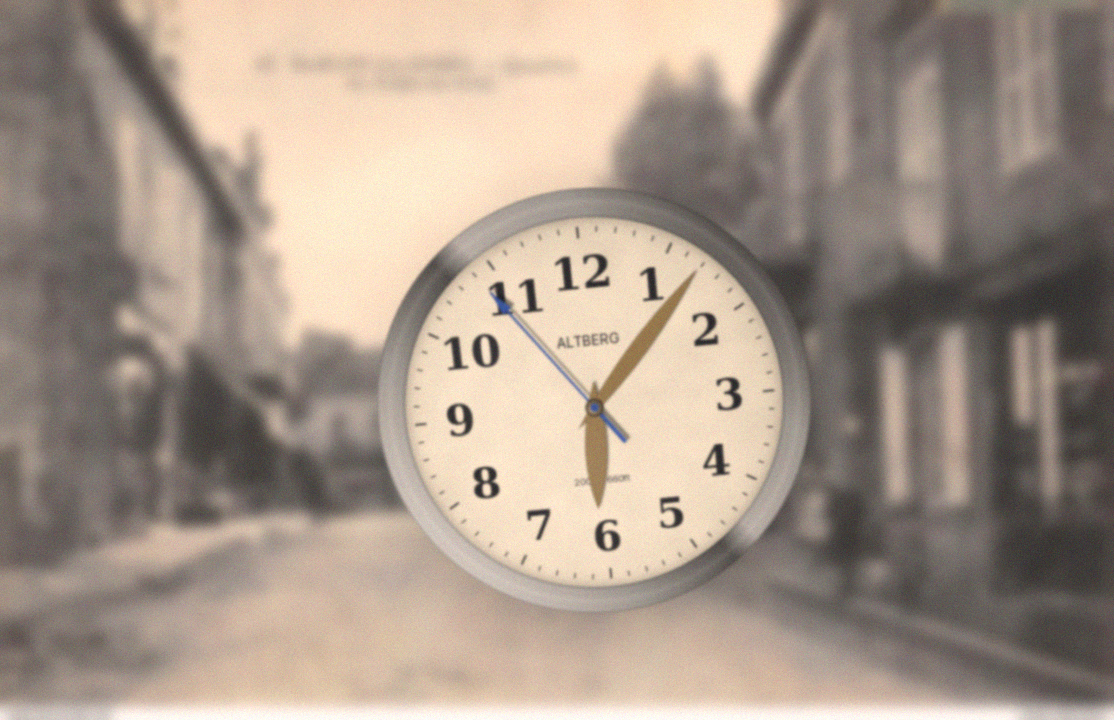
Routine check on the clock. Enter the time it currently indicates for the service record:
6:06:54
